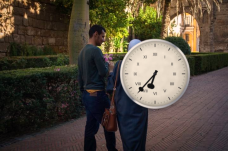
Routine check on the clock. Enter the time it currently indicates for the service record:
6:37
